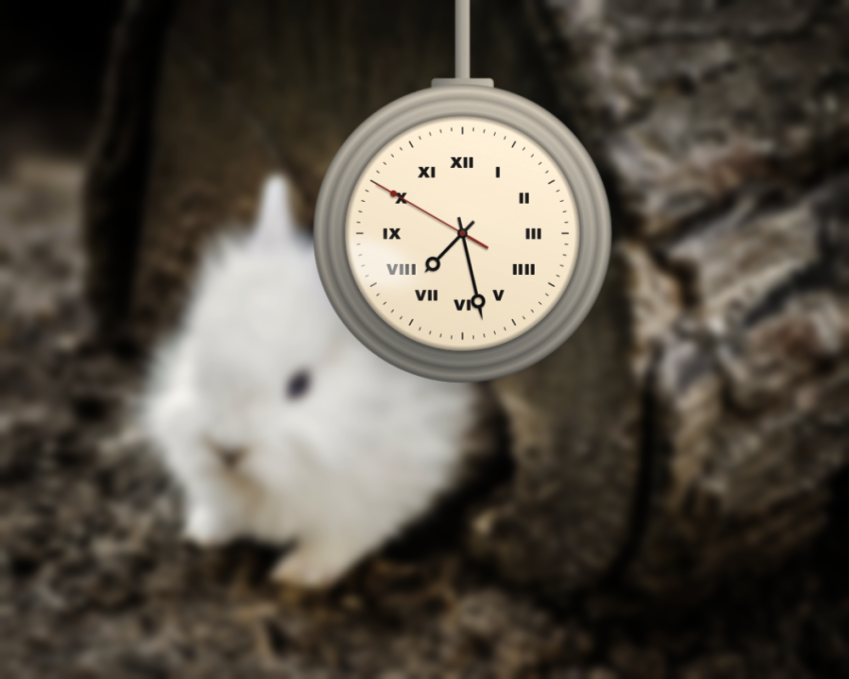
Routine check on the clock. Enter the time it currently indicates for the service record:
7:27:50
